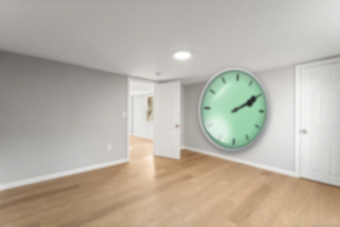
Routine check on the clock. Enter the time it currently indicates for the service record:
2:10
